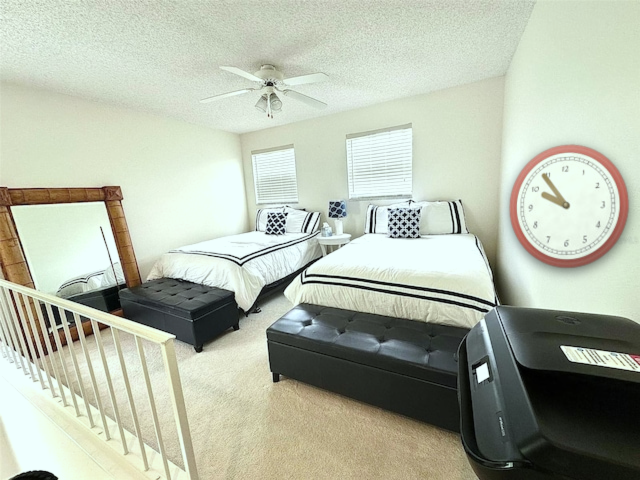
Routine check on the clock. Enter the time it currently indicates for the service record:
9:54
